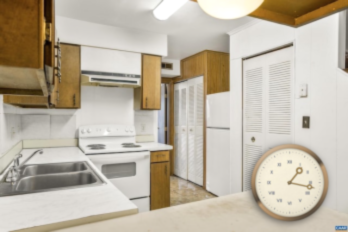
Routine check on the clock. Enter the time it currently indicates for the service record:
1:17
